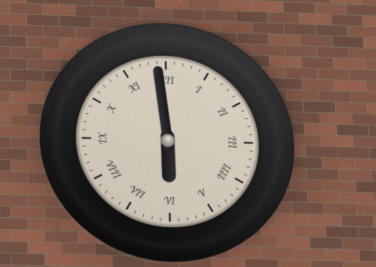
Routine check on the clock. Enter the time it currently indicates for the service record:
5:59
